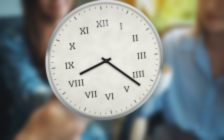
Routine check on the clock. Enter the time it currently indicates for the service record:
8:22
